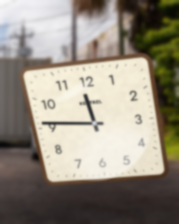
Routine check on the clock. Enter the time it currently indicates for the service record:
11:46
